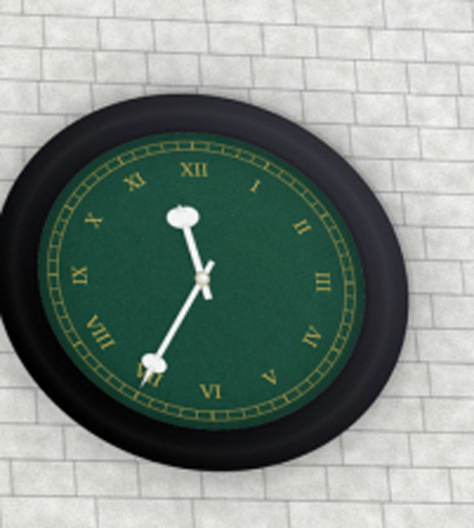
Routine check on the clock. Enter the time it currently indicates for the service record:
11:35
